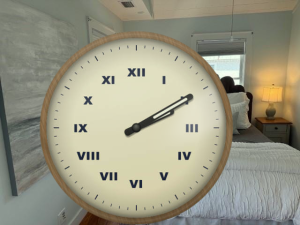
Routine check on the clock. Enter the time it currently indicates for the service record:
2:10
